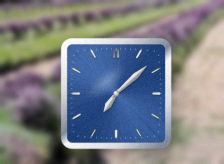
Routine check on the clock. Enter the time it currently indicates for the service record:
7:08
